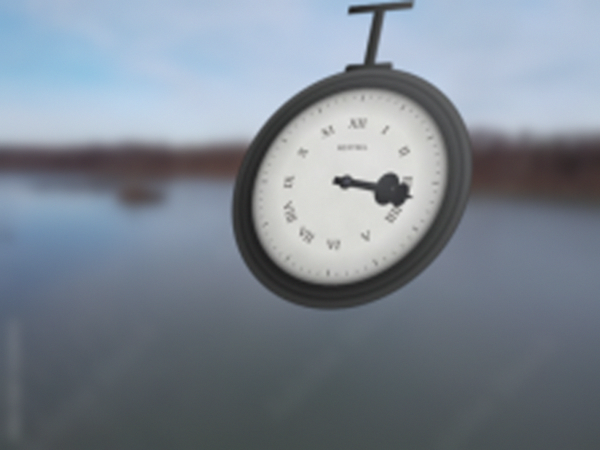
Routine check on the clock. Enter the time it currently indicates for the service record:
3:17
